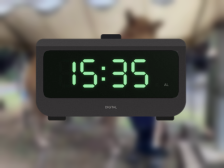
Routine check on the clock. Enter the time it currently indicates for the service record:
15:35
